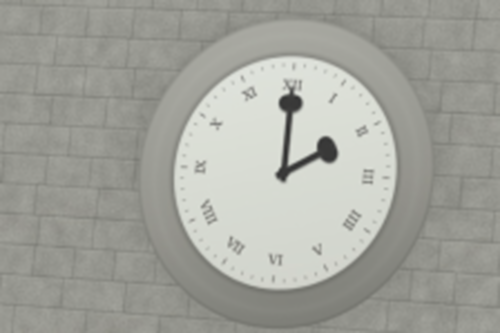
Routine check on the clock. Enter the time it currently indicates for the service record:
2:00
